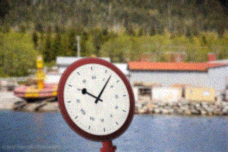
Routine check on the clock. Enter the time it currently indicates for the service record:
10:07
